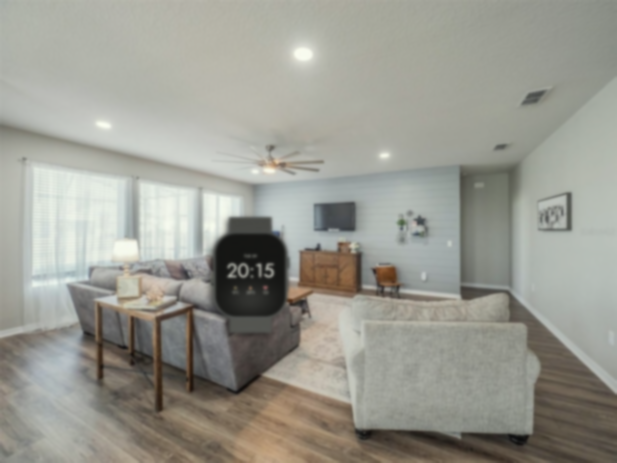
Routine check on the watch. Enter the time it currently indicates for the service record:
20:15
